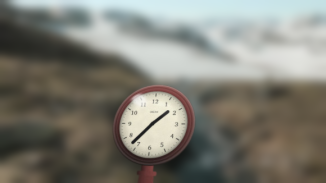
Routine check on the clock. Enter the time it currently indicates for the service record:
1:37
